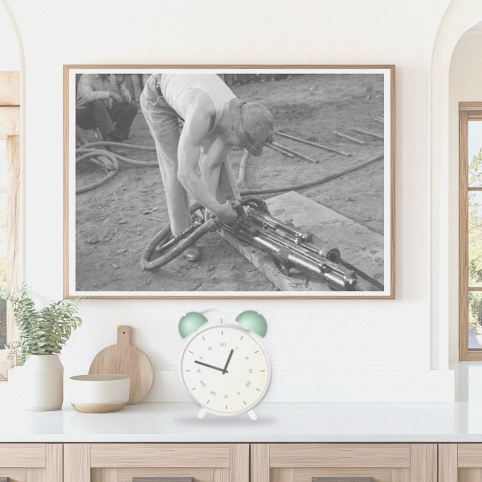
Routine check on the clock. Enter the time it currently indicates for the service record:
12:48
